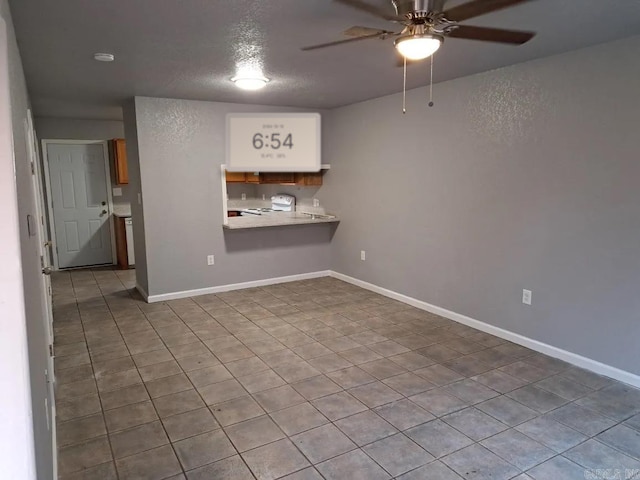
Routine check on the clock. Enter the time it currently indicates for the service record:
6:54
